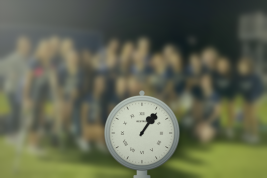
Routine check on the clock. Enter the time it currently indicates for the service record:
1:06
